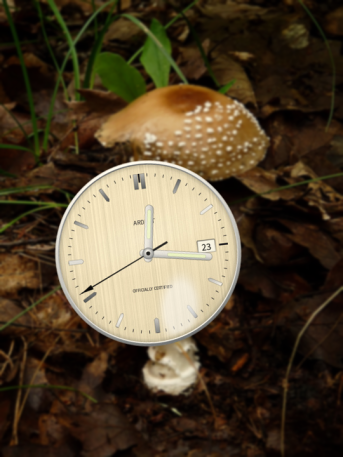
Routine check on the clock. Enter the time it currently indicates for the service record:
12:16:41
